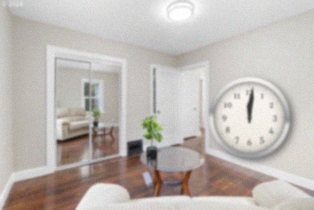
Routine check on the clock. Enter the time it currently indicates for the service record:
12:01
